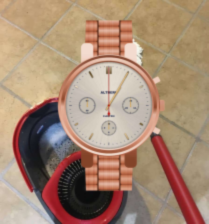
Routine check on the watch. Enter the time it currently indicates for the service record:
1:05
